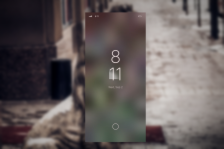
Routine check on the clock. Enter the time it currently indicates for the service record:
8:11
